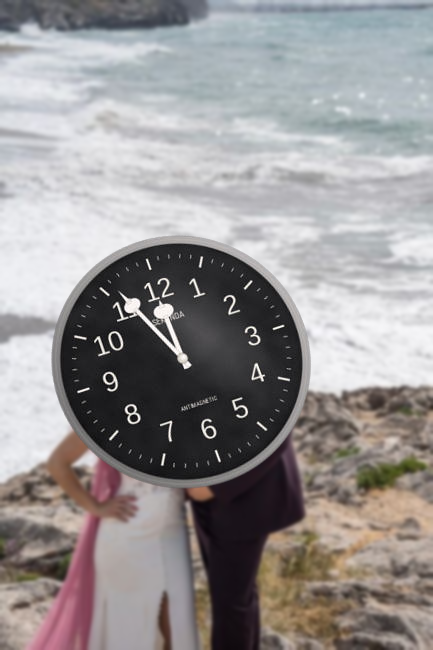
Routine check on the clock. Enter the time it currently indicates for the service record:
11:56
